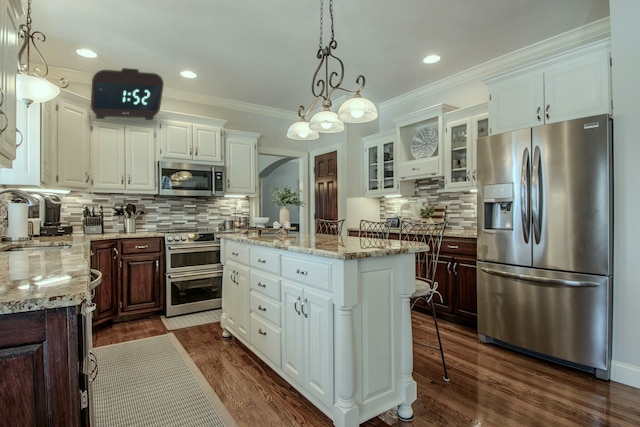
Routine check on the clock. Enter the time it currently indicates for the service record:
1:52
